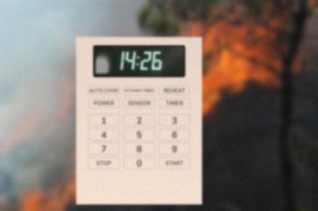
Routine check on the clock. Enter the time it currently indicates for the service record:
14:26
